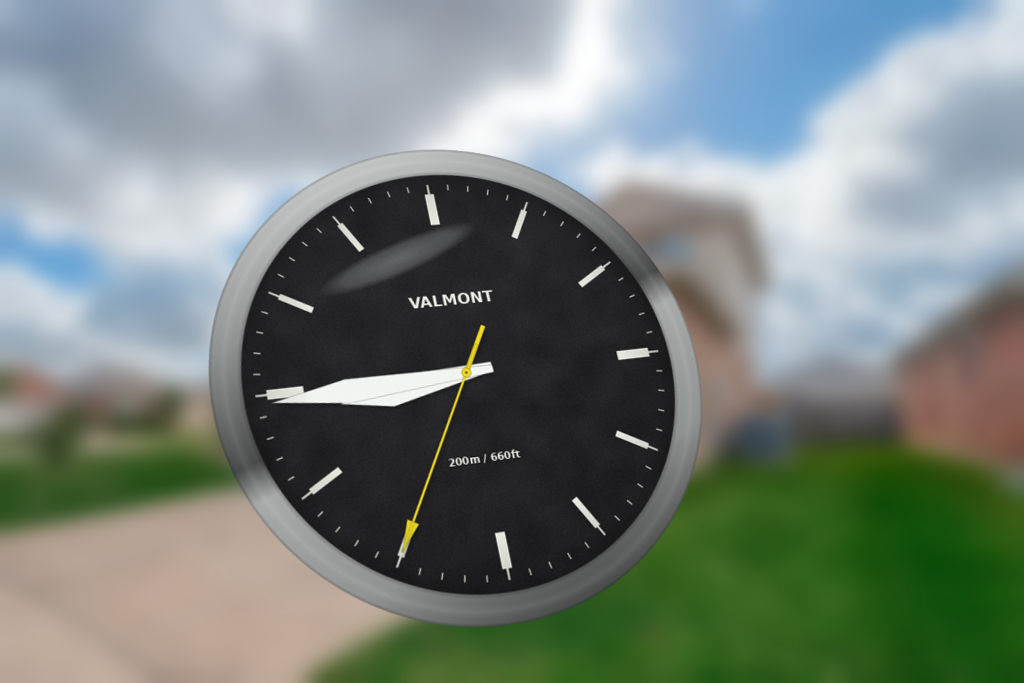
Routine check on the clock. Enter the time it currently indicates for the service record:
8:44:35
